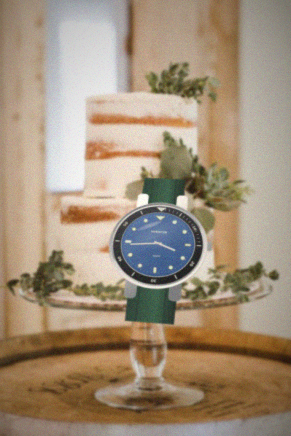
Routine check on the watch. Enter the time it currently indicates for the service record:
3:44
